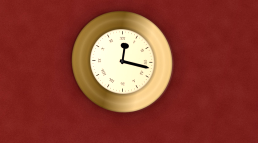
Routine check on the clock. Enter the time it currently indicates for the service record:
12:17
